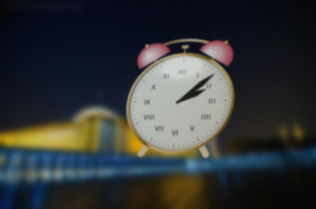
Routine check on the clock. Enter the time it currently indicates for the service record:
2:08
